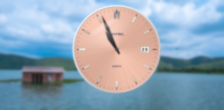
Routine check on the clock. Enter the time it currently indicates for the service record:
10:56
